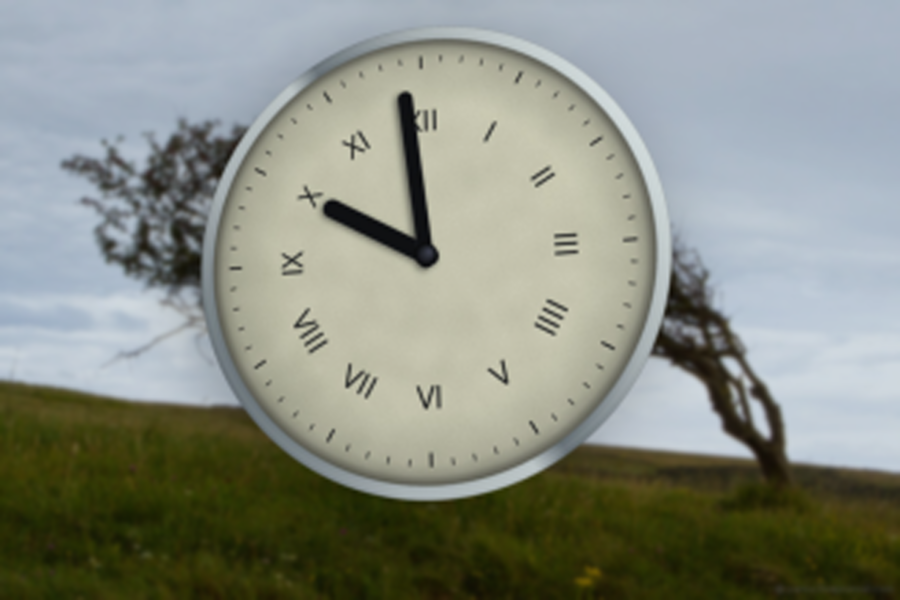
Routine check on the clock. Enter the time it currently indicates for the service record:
9:59
